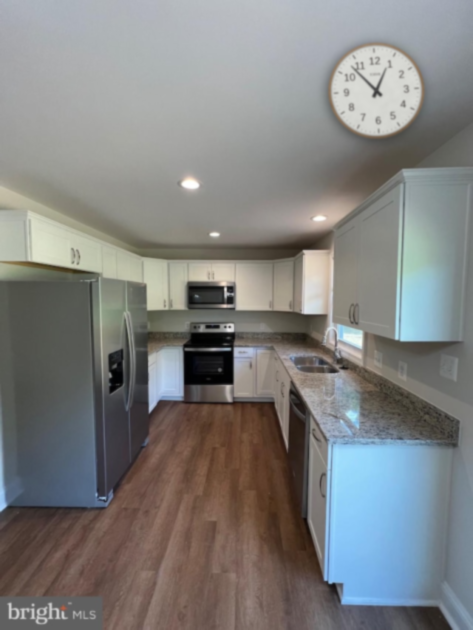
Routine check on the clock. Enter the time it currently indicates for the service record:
12:53
